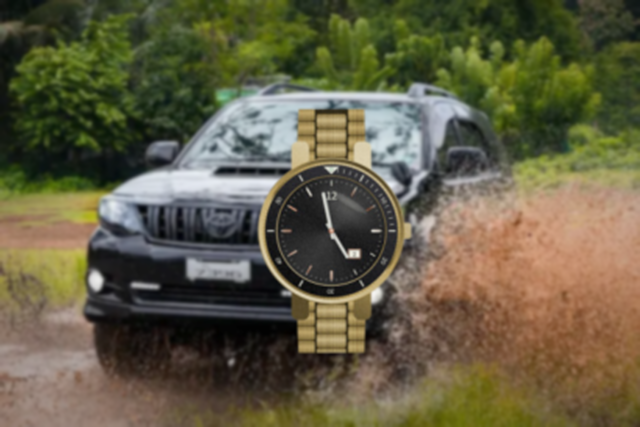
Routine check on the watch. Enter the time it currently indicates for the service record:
4:58
